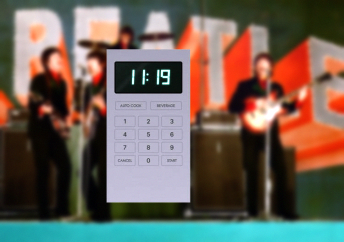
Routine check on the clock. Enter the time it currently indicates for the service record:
11:19
